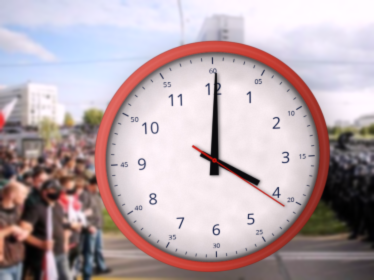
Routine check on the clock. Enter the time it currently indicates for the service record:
4:00:21
